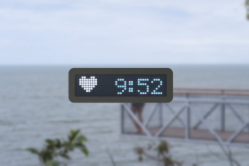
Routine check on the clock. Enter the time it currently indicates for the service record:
9:52
